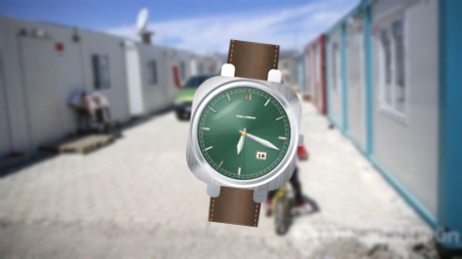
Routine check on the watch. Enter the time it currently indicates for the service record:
6:18
